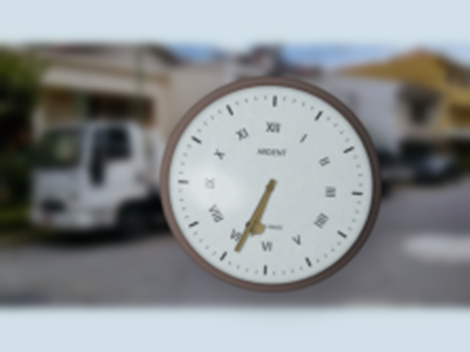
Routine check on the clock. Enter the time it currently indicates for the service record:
6:34
